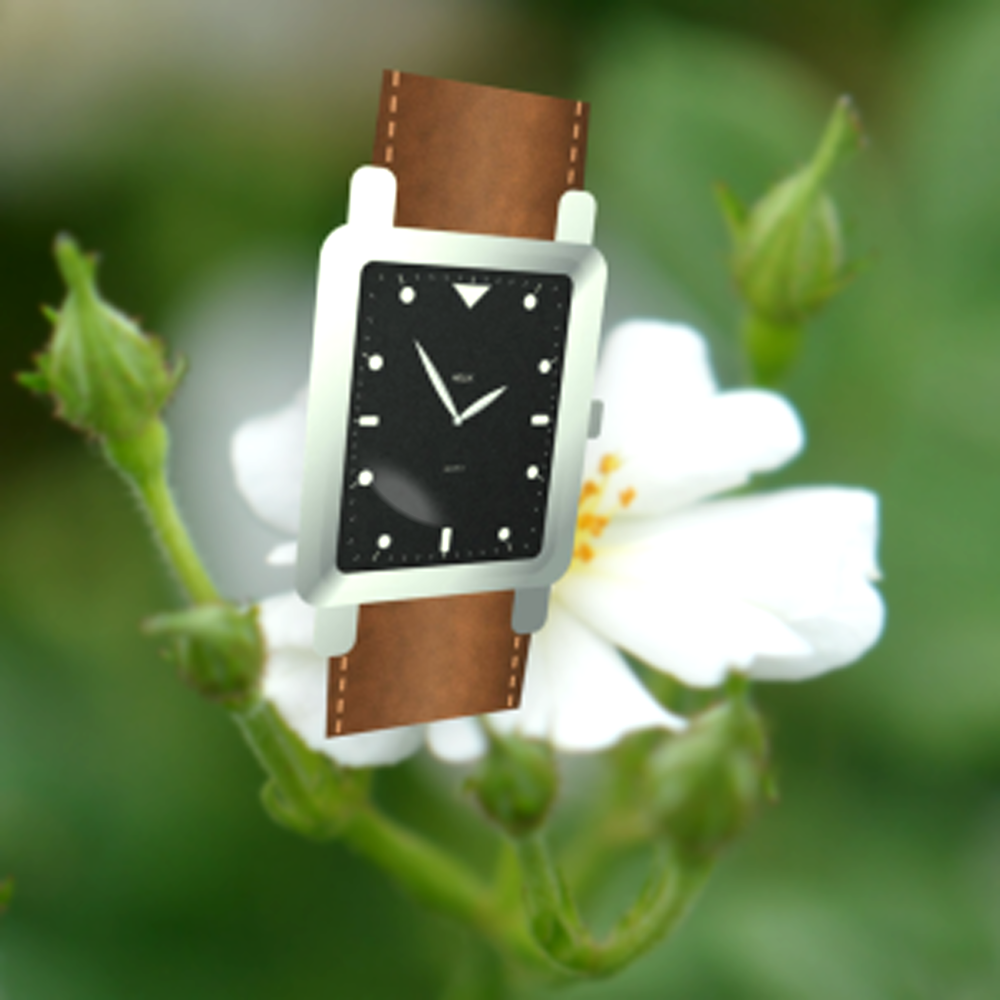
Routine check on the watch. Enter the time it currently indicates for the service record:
1:54
